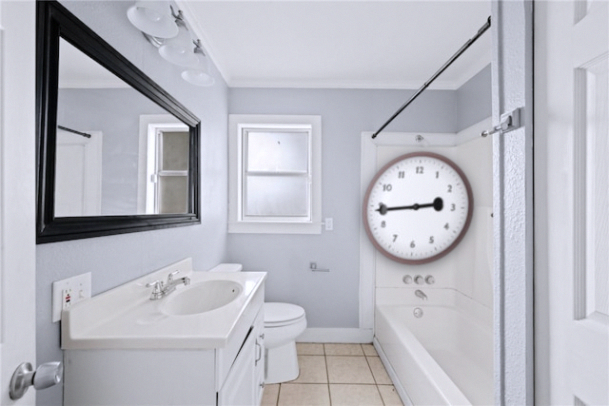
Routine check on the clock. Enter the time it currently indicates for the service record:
2:44
